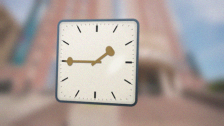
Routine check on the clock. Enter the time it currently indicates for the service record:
1:45
